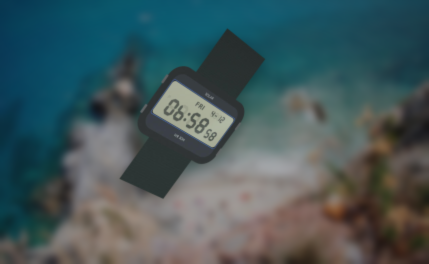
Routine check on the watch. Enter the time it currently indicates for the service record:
6:58:58
